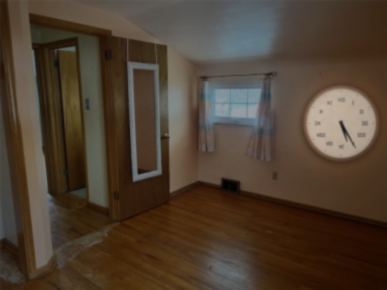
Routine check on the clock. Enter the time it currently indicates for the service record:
5:25
